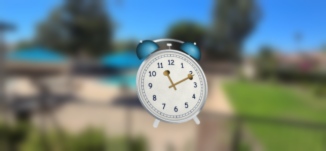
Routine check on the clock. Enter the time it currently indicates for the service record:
11:11
